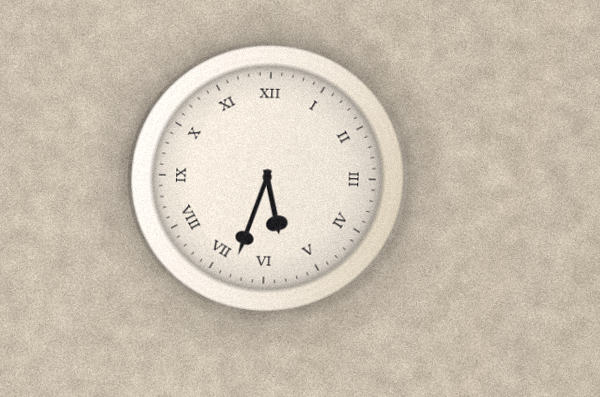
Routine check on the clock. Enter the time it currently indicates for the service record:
5:33
